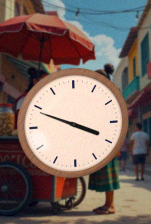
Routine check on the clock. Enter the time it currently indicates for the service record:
3:49
